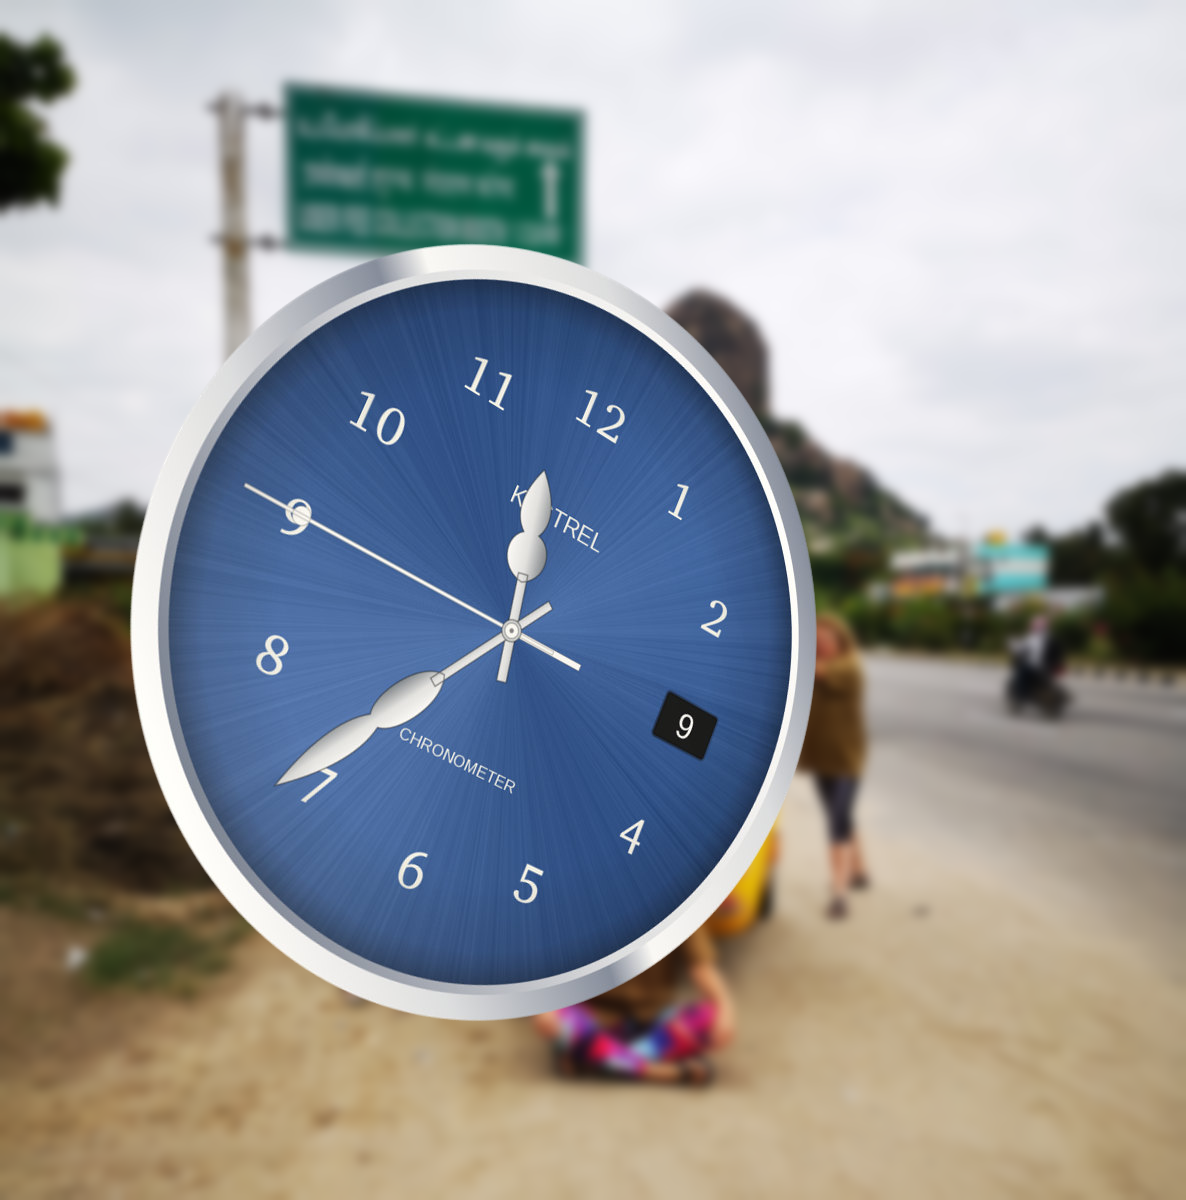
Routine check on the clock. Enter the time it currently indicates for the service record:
11:35:45
